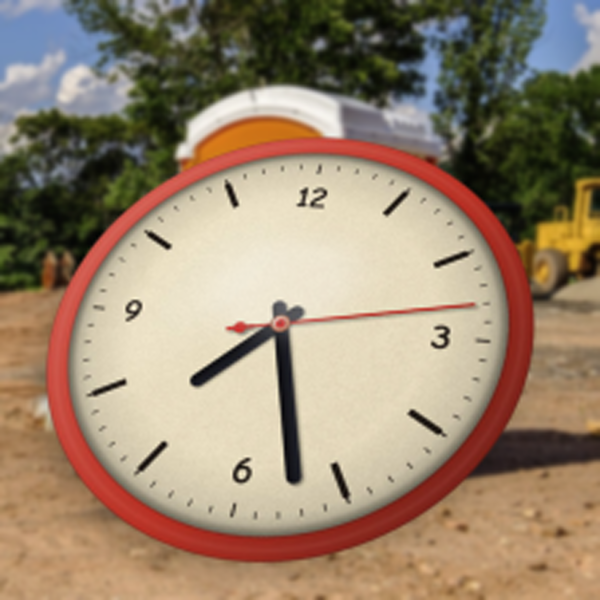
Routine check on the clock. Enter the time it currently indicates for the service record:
7:27:13
